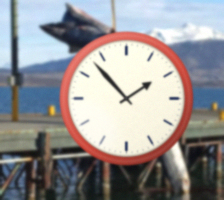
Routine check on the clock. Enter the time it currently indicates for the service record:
1:53
